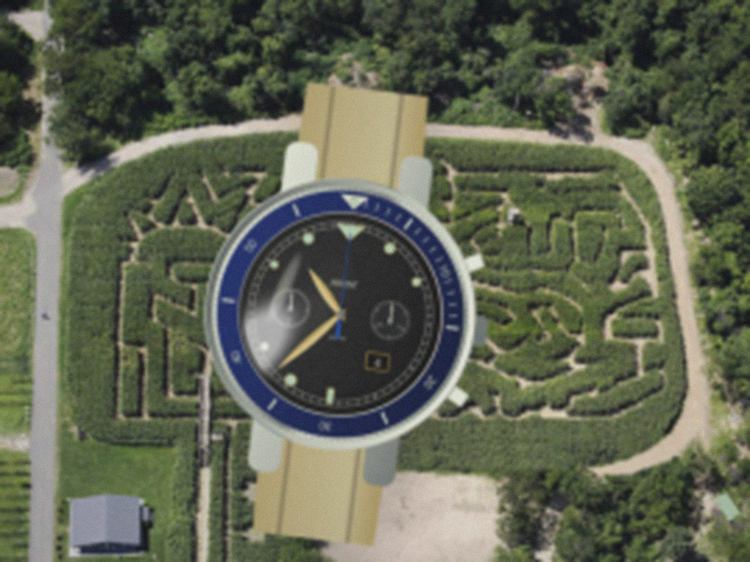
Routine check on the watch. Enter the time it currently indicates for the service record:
10:37
